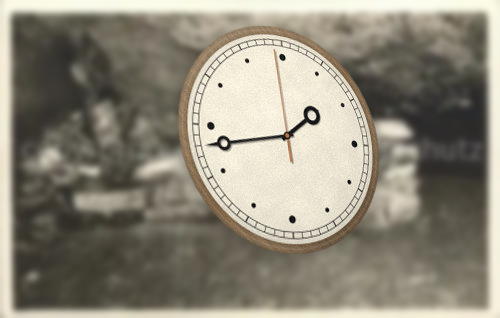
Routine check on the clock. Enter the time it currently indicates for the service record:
1:42:59
